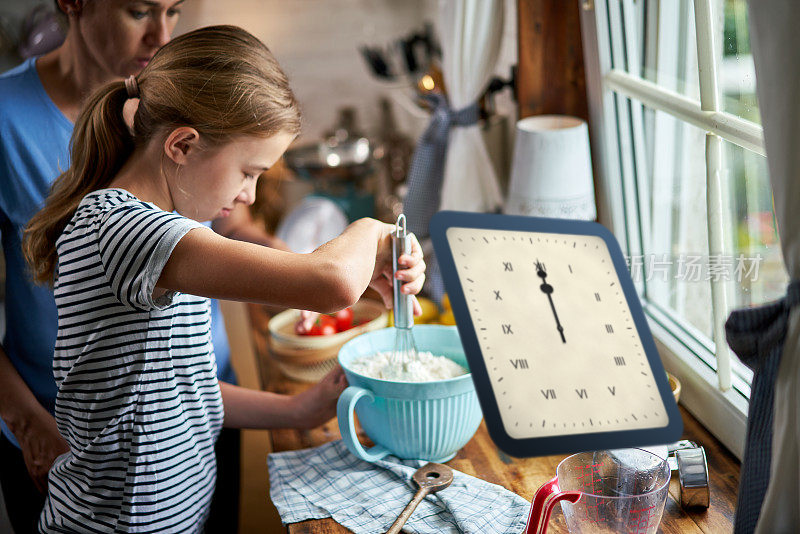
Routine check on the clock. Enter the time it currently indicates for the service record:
12:00
